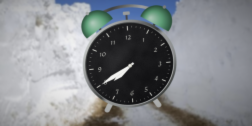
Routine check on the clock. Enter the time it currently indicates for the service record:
7:40
